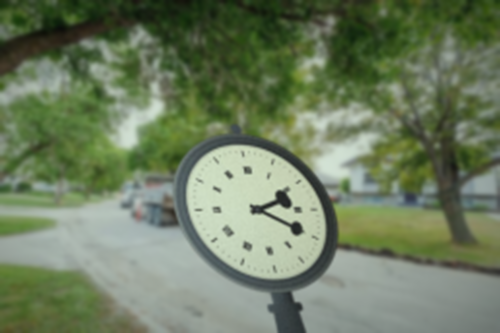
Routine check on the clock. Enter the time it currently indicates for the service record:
2:20
